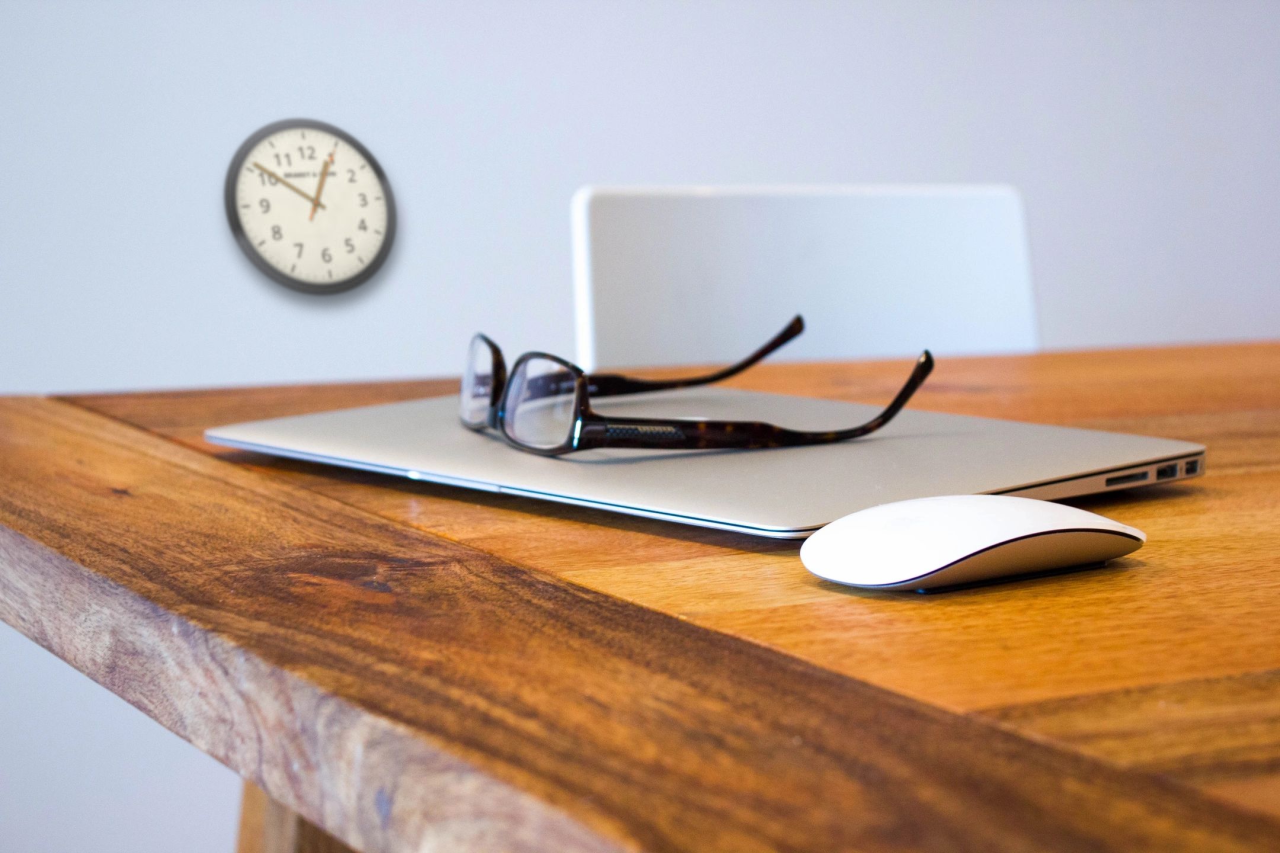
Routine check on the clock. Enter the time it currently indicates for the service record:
12:51:05
